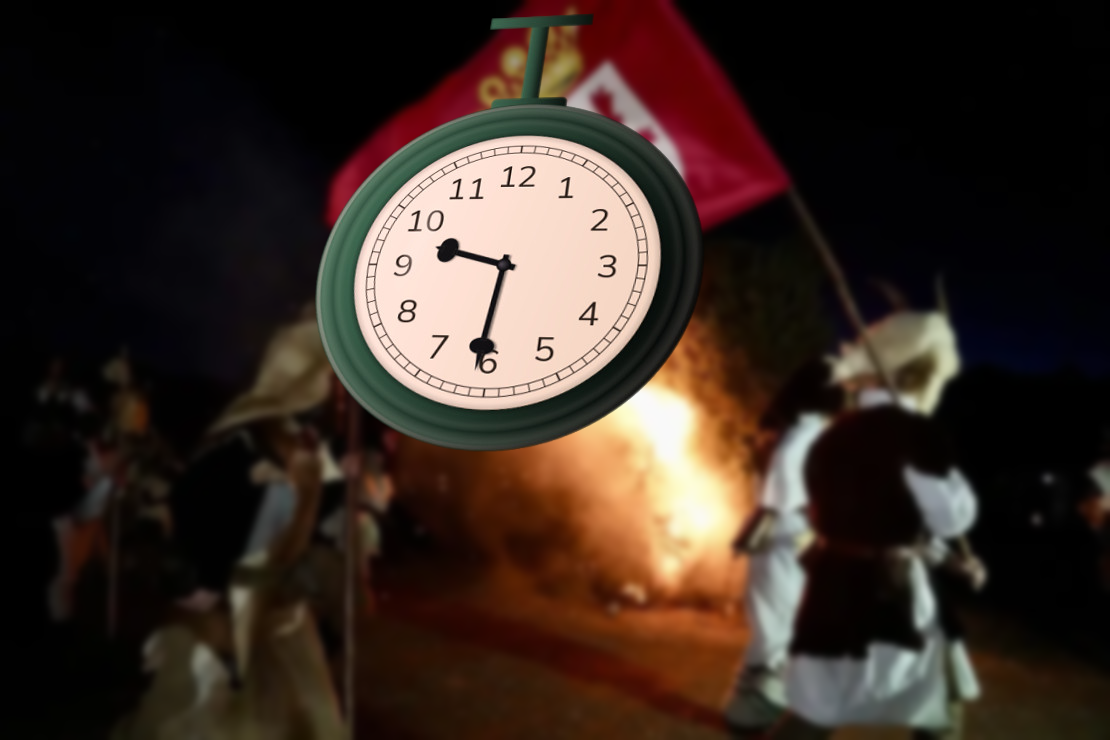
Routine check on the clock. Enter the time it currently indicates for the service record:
9:31
